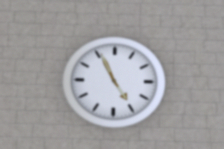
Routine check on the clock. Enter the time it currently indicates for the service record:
4:56
